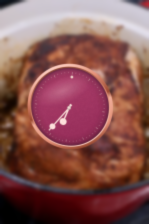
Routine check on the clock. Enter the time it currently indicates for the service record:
6:36
